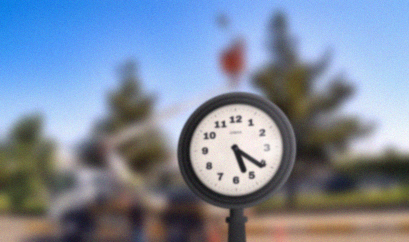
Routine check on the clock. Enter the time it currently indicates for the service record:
5:21
